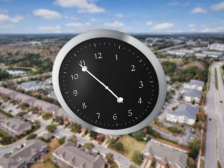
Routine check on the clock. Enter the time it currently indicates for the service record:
4:54
